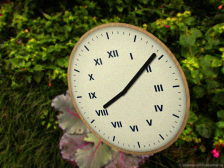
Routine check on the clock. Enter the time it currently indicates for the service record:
8:09
